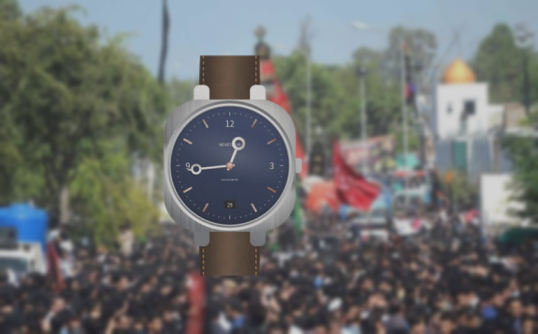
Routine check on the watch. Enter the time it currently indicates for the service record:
12:44
